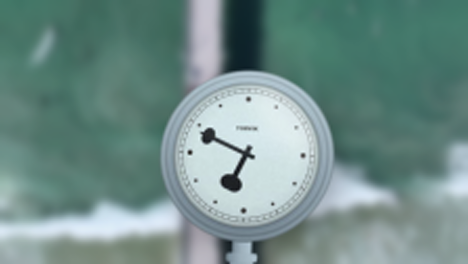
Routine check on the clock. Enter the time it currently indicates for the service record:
6:49
